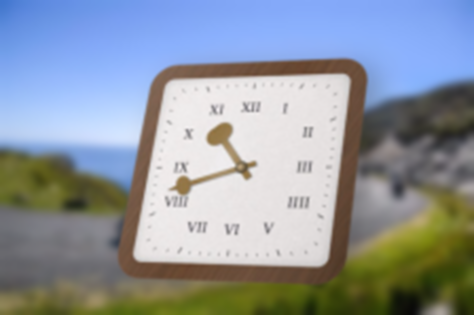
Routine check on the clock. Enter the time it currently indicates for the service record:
10:42
